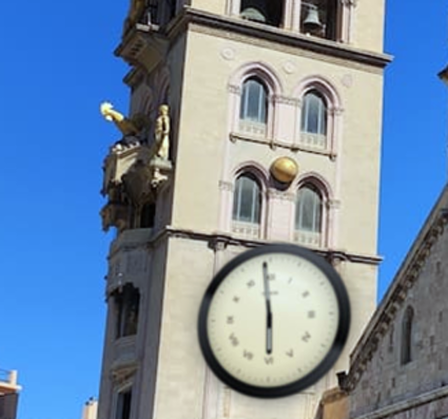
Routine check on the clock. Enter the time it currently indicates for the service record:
5:59
